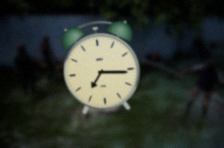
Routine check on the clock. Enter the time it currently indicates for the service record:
7:16
